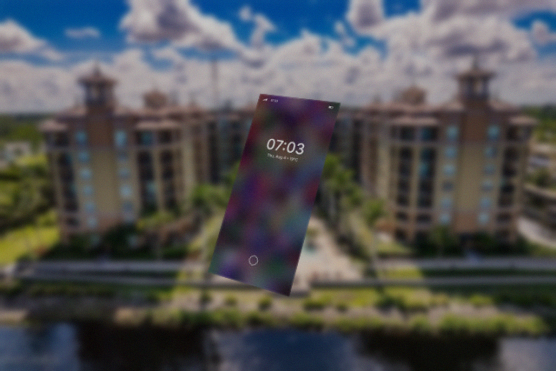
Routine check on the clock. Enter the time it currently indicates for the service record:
7:03
